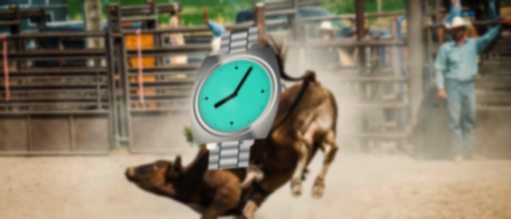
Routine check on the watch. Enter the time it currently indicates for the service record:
8:05
